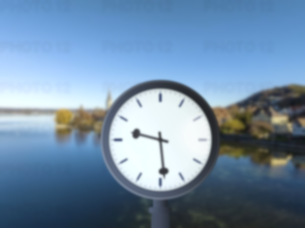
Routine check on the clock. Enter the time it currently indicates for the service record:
9:29
